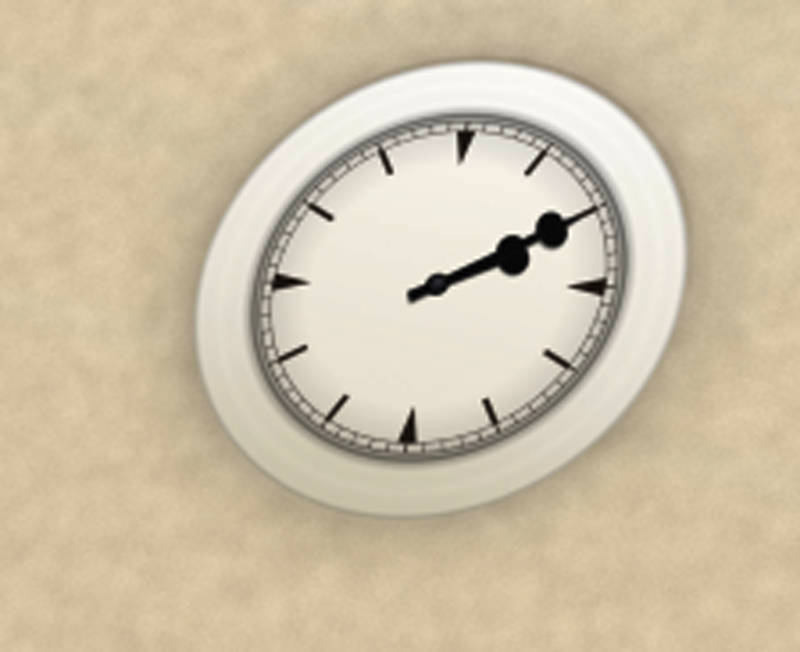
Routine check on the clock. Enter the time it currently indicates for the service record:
2:10
